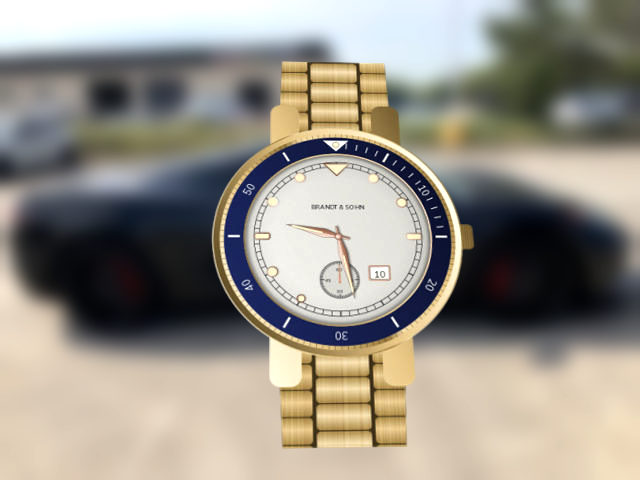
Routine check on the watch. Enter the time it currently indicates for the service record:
9:28
